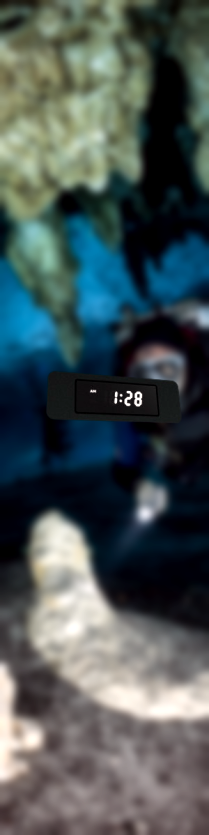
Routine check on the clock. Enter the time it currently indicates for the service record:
1:28
